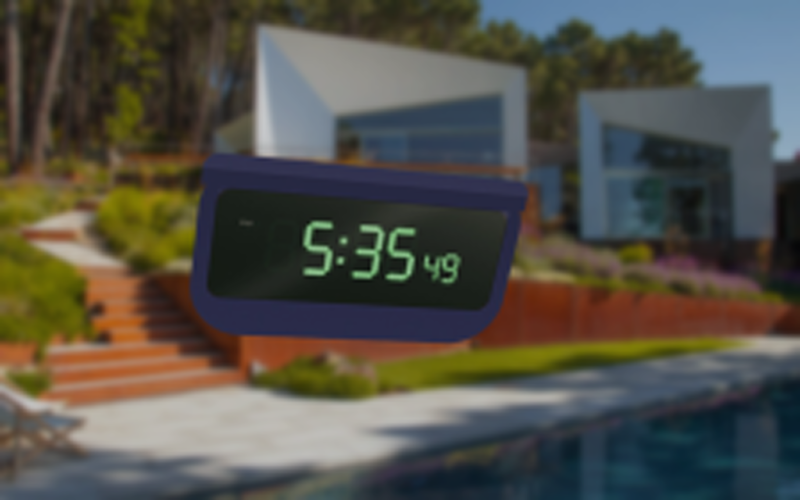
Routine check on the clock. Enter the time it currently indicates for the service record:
5:35:49
